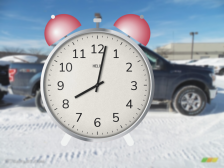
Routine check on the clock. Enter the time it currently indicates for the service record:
8:02
